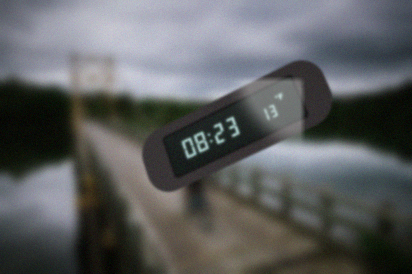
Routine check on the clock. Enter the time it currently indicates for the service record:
8:23
